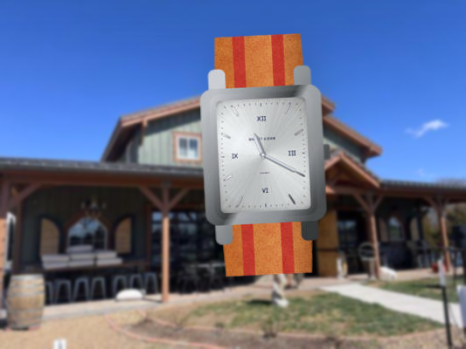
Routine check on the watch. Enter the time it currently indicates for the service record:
11:20
